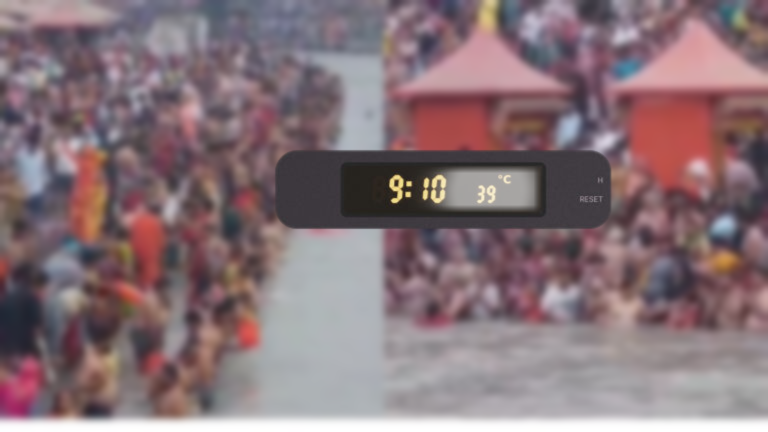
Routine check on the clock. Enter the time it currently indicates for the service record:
9:10
